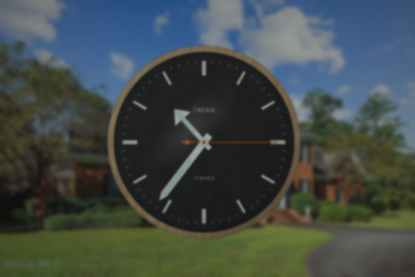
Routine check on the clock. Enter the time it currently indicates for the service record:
10:36:15
